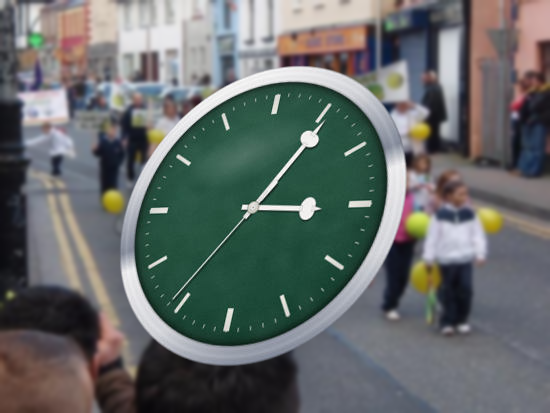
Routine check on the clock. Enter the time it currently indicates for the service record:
3:05:36
